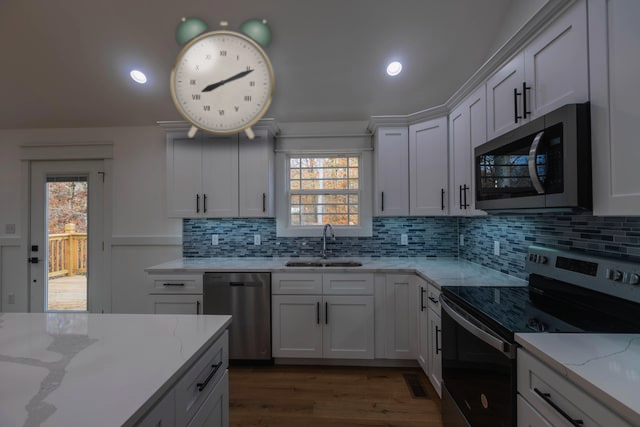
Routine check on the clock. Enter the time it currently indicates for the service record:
8:11
